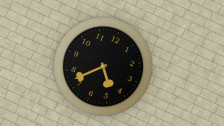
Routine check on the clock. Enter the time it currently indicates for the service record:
4:37
